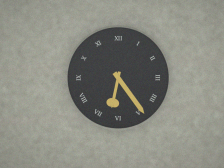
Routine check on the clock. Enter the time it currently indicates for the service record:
6:24
